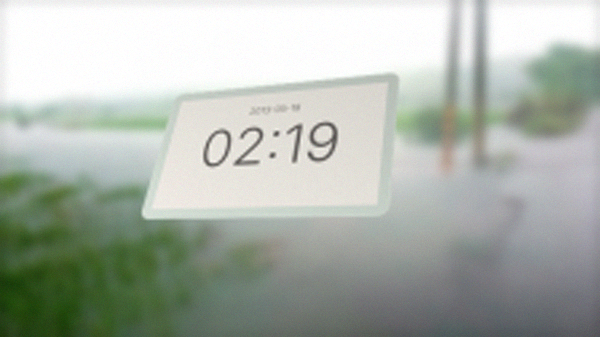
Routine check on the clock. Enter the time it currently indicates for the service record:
2:19
